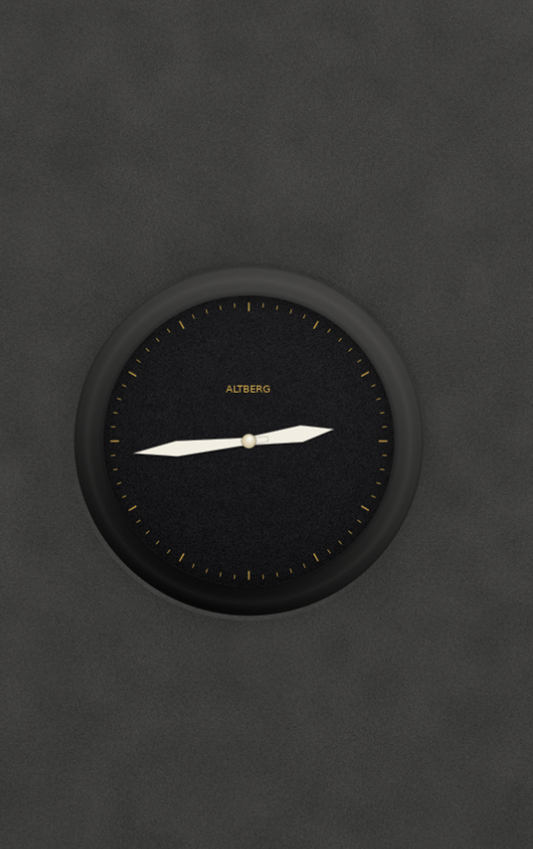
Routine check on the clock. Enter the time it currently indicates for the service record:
2:44
